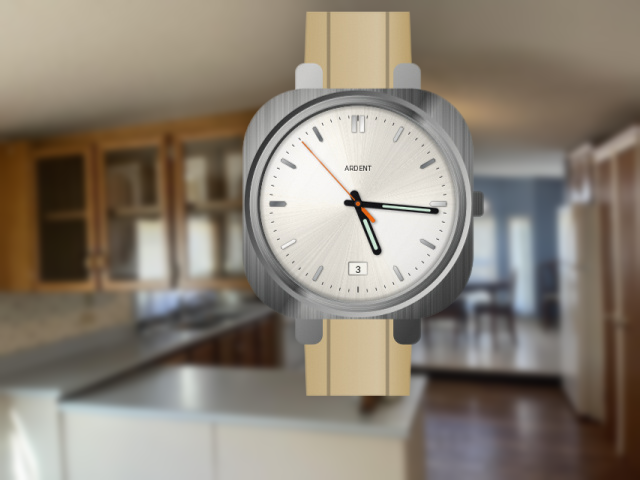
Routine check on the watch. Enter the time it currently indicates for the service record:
5:15:53
